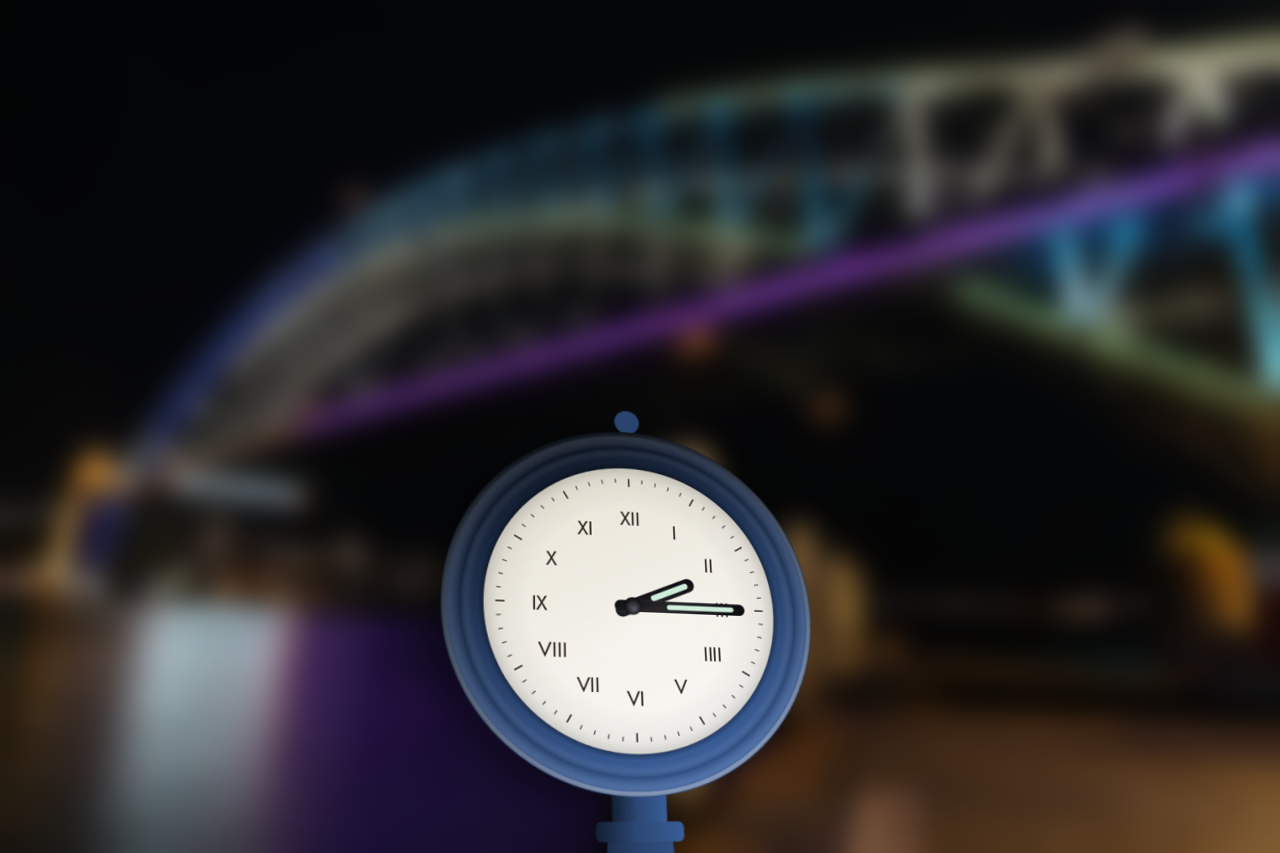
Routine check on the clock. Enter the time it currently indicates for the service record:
2:15
